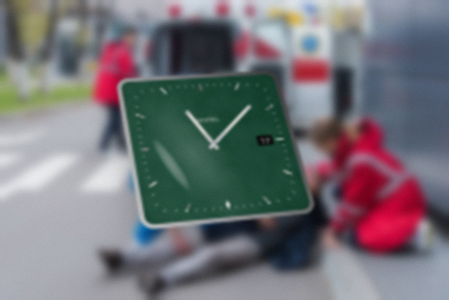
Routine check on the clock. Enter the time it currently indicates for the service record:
11:08
